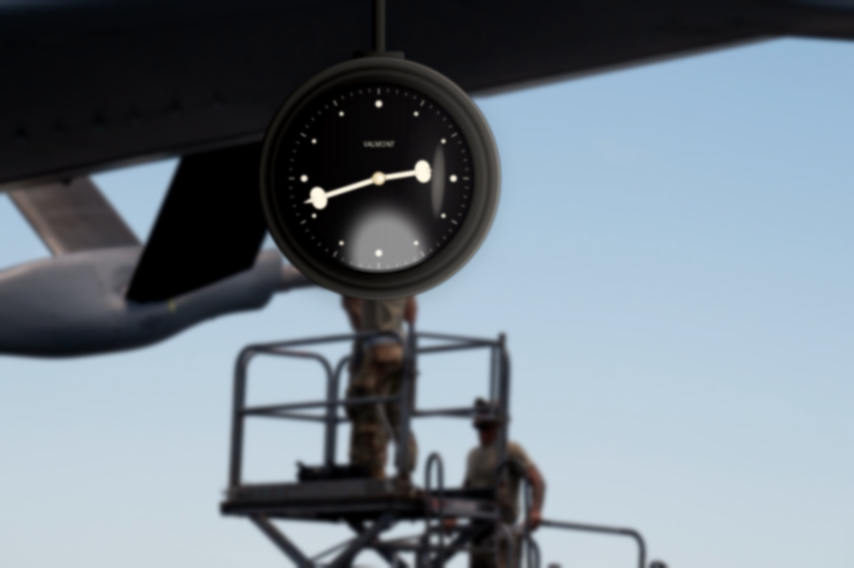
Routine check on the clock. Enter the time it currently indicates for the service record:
2:42
